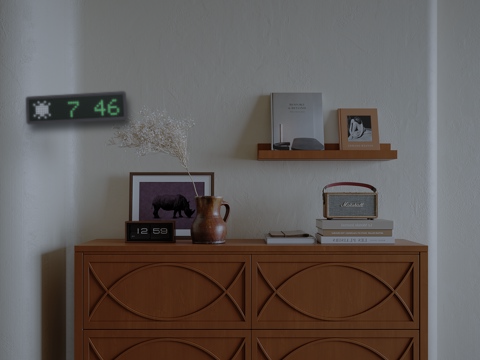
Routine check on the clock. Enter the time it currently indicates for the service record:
7:46
